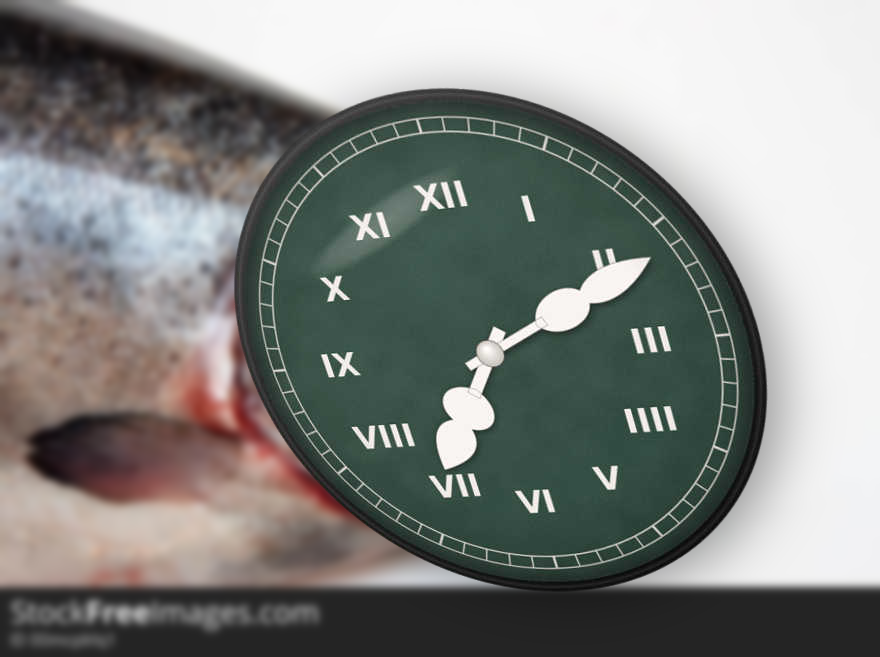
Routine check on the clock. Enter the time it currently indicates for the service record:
7:11
